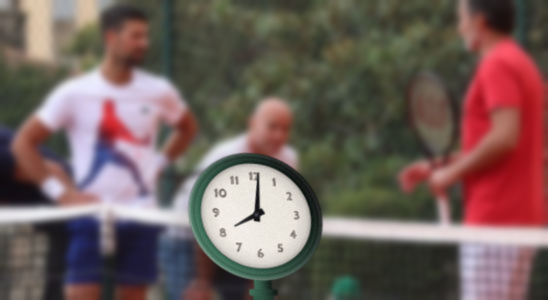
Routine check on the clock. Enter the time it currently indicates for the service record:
8:01
